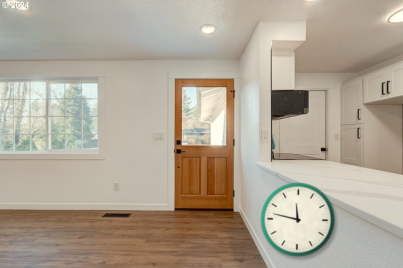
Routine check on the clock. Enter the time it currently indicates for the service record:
11:47
